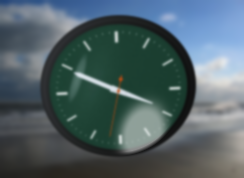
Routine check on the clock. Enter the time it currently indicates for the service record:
3:49:32
